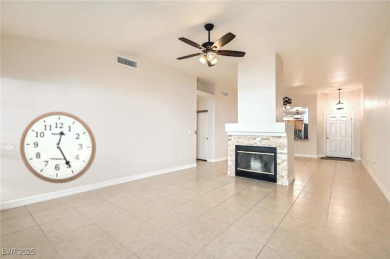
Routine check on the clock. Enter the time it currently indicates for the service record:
12:25
